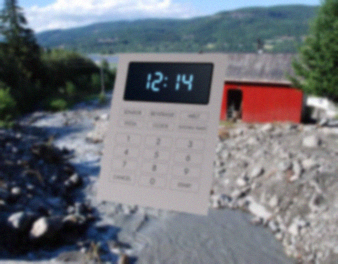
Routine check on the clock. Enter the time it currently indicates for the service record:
12:14
